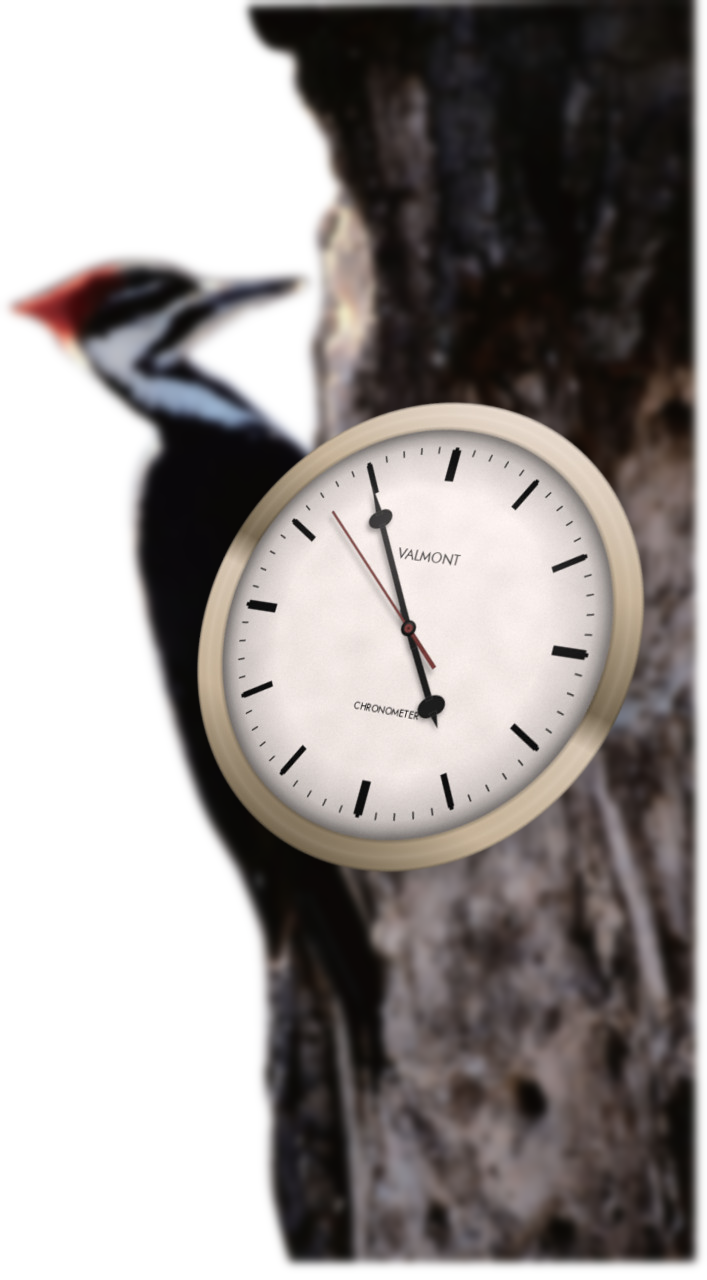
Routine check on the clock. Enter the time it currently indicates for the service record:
4:54:52
